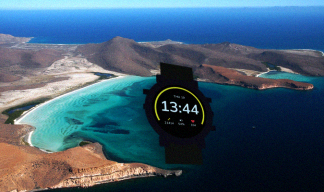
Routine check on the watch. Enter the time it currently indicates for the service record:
13:44
